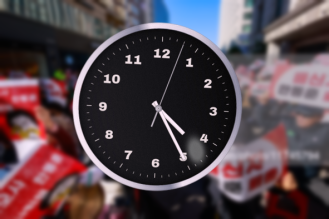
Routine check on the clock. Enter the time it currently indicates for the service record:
4:25:03
